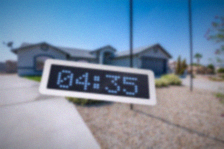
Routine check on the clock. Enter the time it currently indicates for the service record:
4:35
